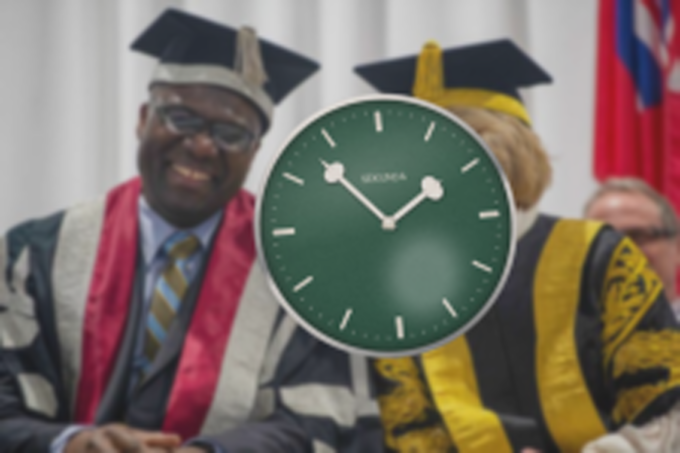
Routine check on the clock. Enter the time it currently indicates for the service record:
1:53
